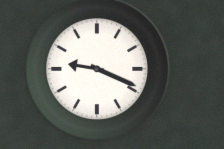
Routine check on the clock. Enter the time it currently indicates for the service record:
9:19
